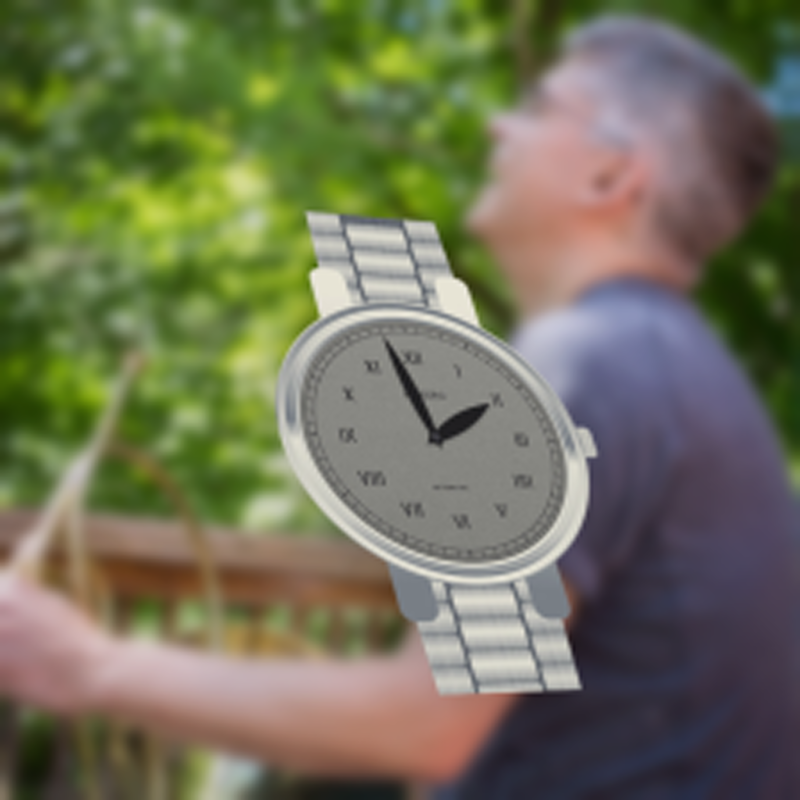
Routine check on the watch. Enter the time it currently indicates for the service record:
1:58
